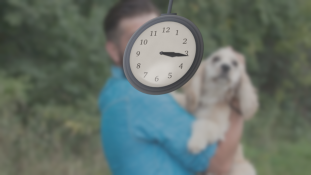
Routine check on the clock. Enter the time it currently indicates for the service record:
3:16
